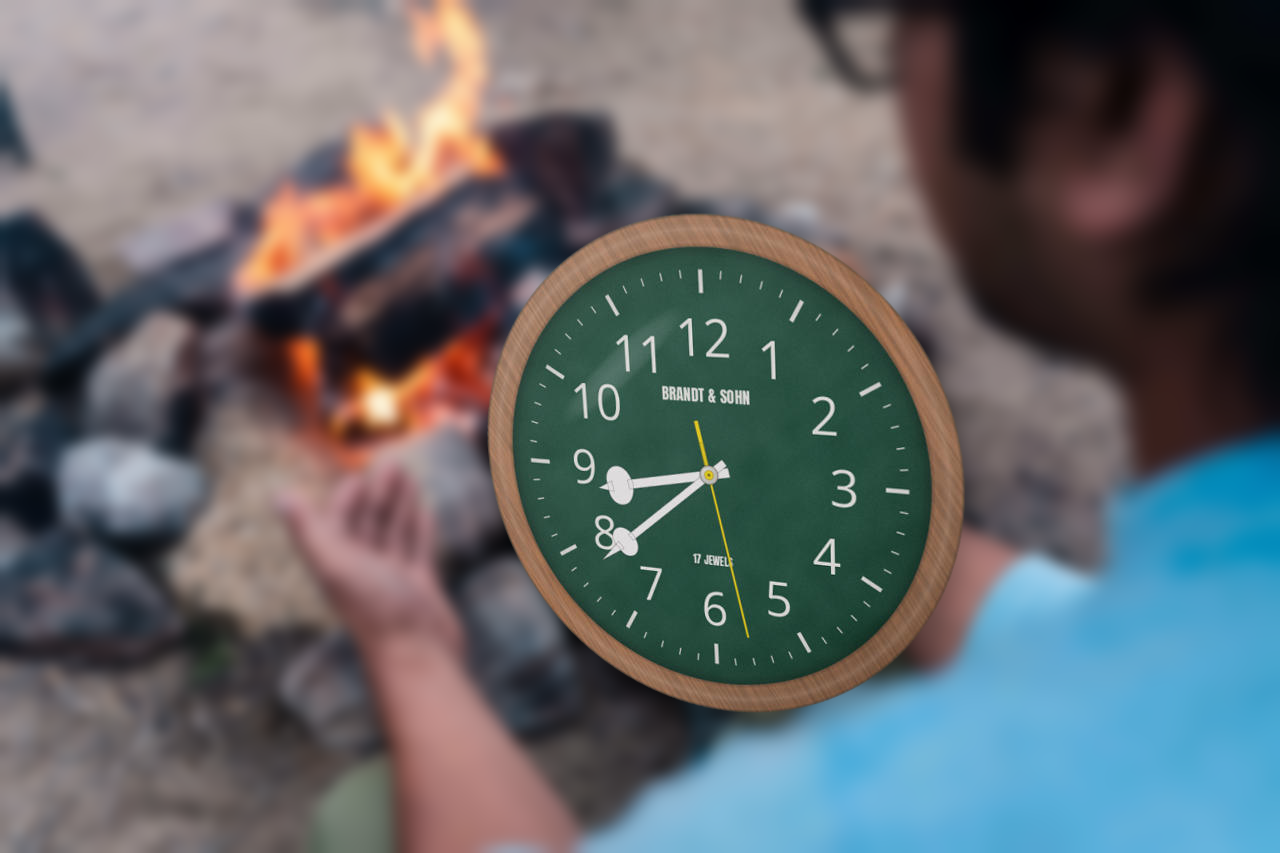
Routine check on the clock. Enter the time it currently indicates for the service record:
8:38:28
